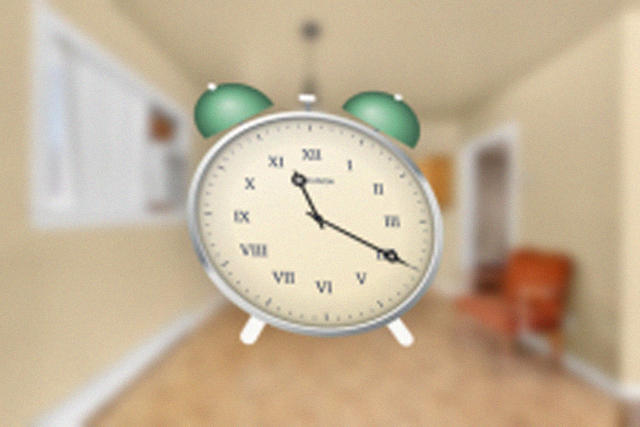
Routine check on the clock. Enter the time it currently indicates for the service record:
11:20
